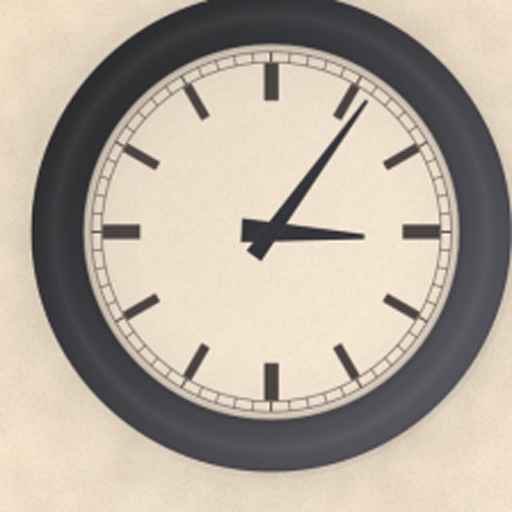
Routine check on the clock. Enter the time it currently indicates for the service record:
3:06
